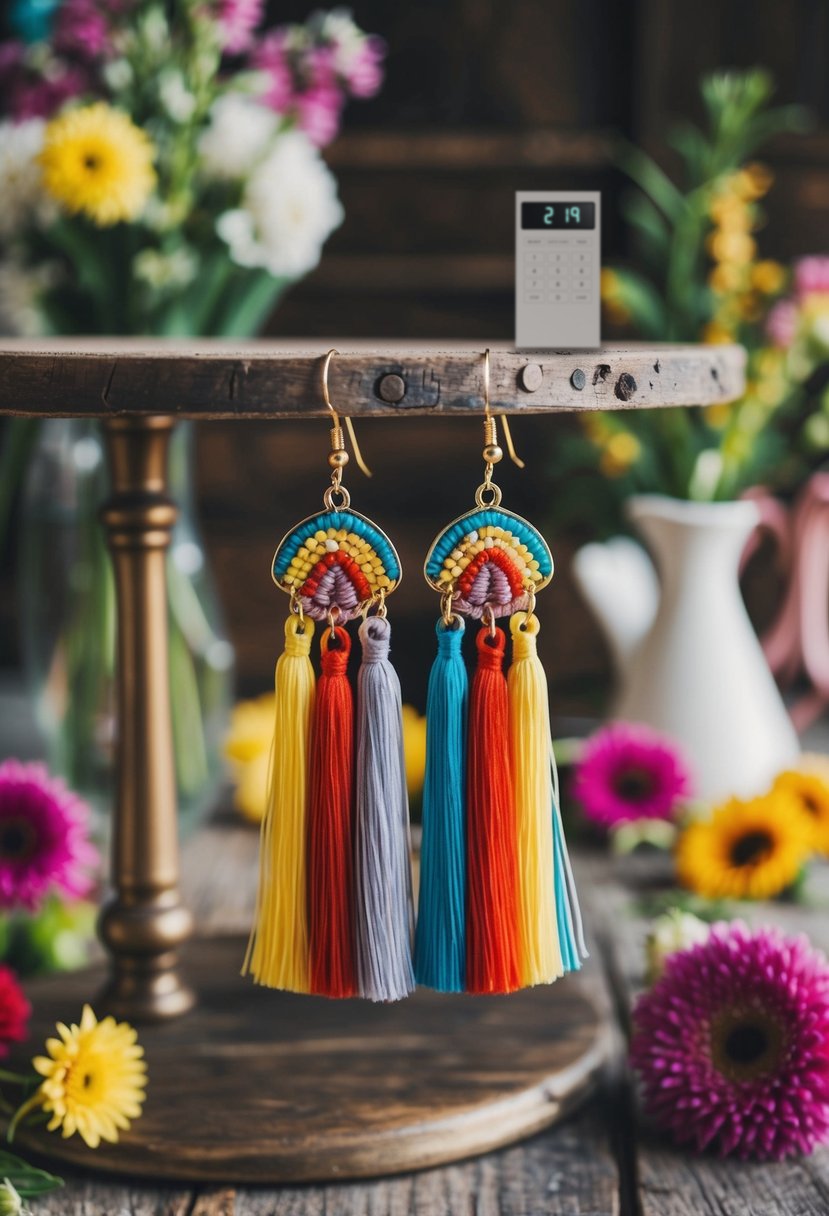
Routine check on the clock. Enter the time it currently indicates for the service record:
2:19
